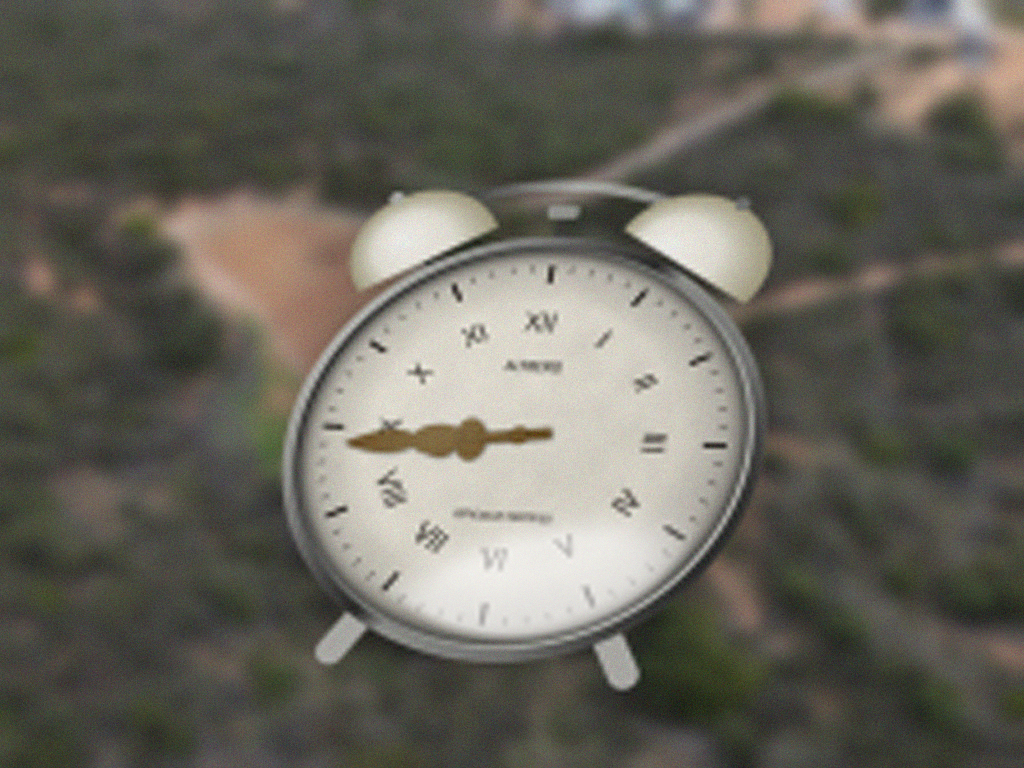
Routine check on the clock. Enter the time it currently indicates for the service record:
8:44
